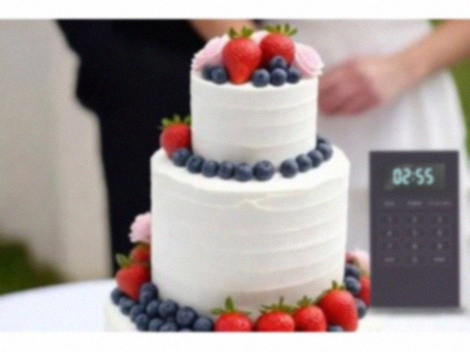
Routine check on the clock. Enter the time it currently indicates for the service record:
2:55
